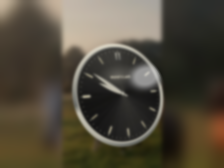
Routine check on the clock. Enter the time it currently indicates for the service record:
9:51
